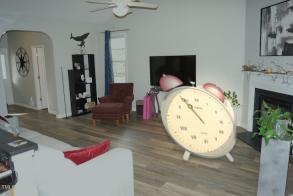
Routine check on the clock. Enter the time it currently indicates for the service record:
10:54
